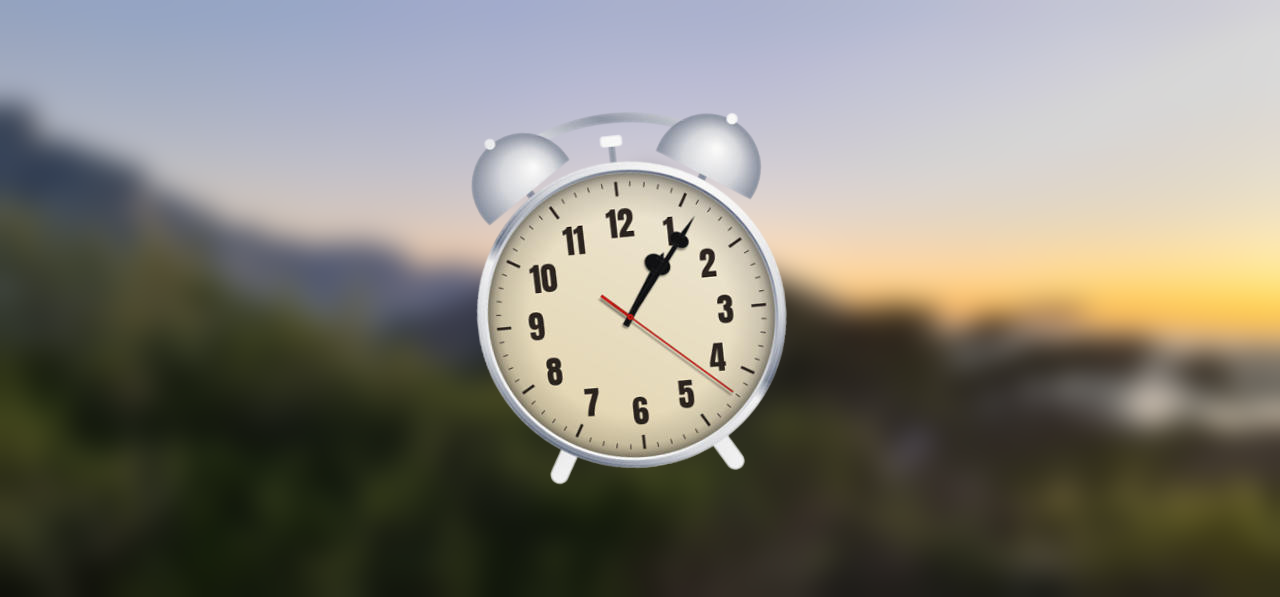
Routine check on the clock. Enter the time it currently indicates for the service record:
1:06:22
